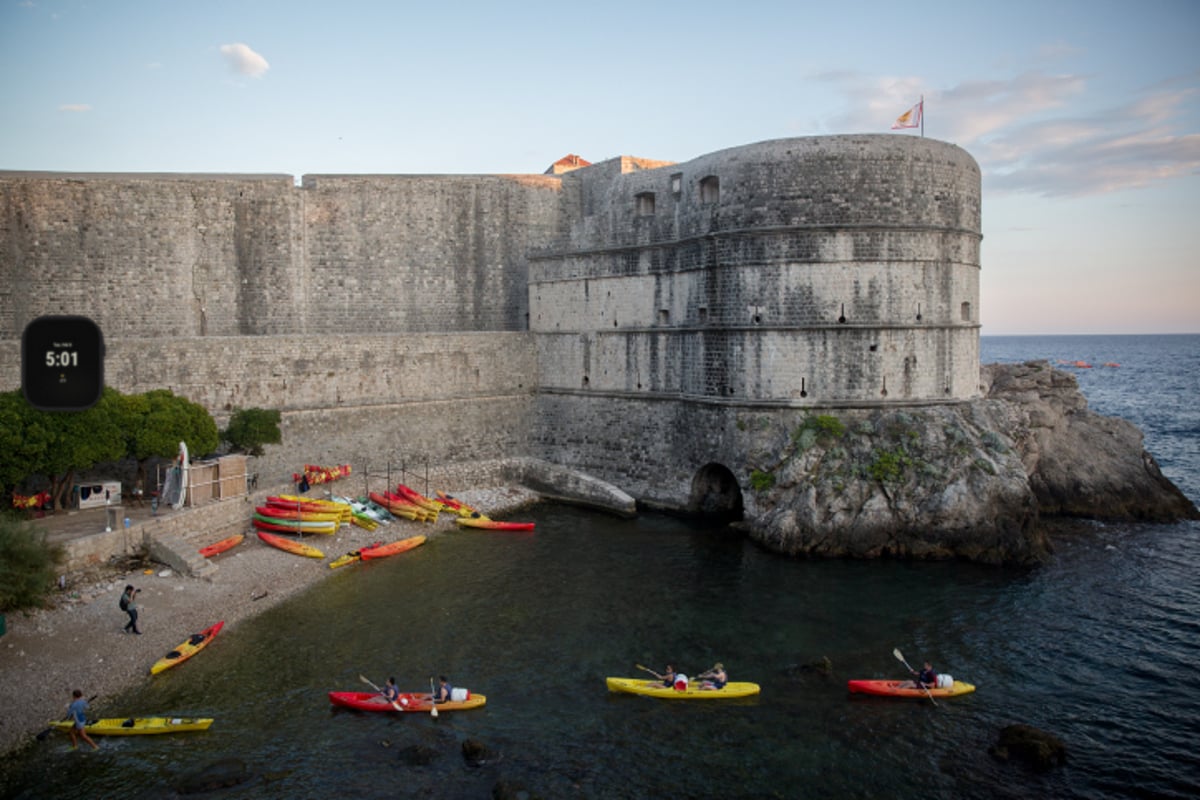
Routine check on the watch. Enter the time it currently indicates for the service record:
5:01
